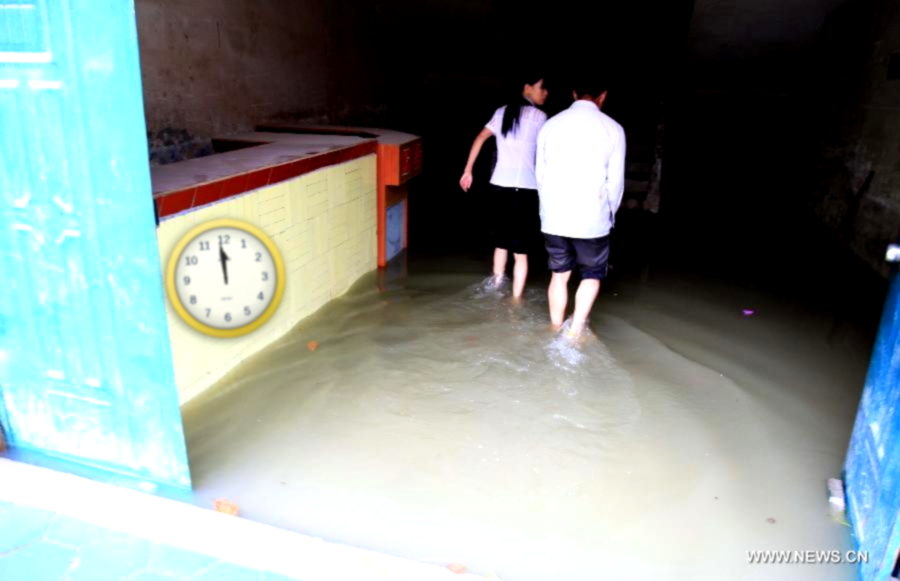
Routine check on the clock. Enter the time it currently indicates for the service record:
11:59
